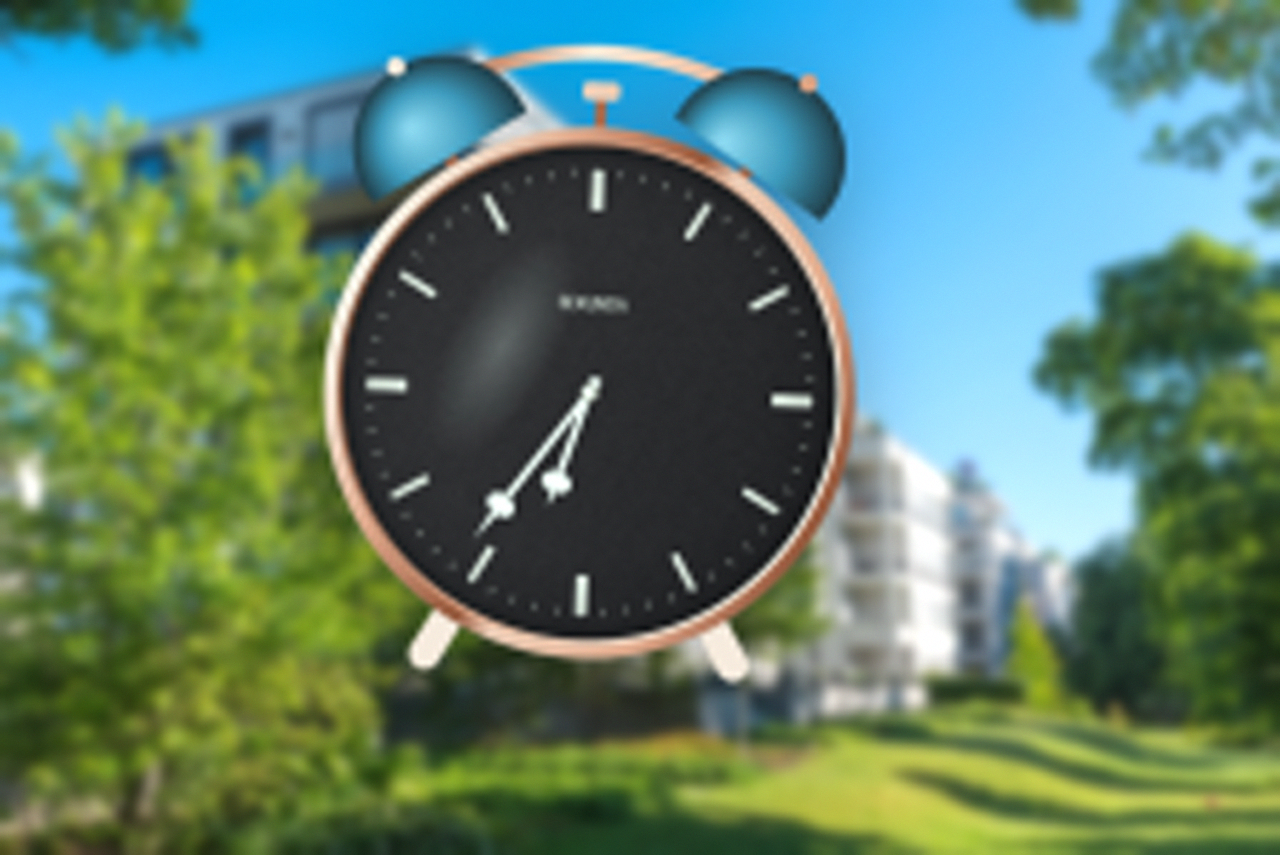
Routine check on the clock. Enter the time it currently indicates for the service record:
6:36
